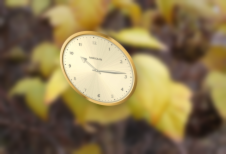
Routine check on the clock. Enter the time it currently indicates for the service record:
10:14
